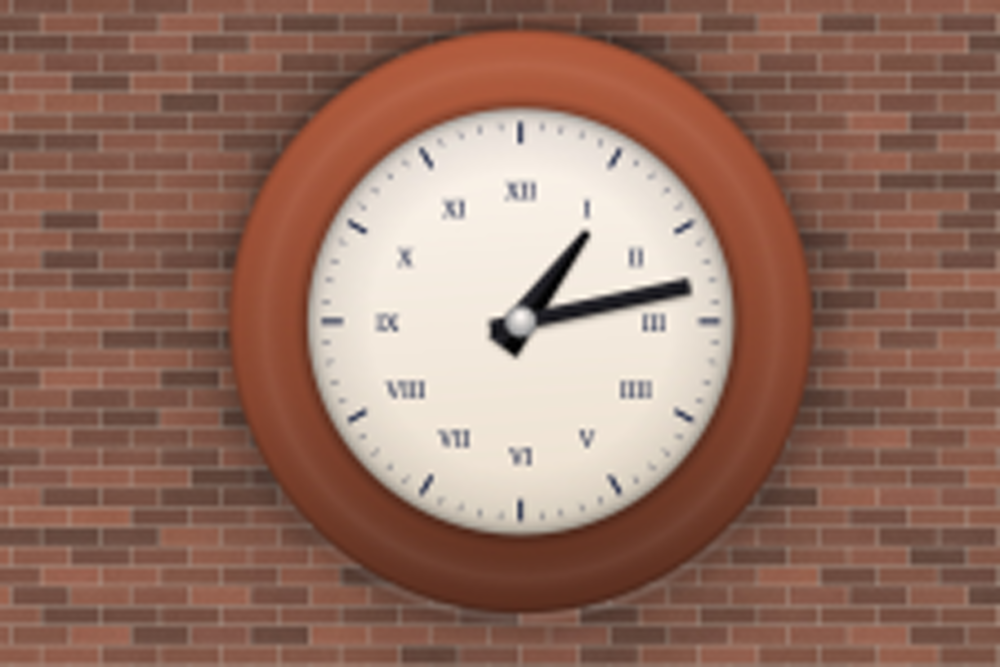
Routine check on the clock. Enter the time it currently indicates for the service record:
1:13
